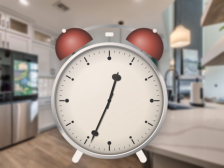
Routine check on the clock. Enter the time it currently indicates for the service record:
12:34
